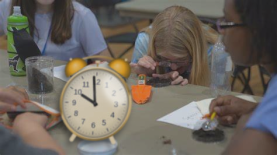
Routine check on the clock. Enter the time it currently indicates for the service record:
9:59
